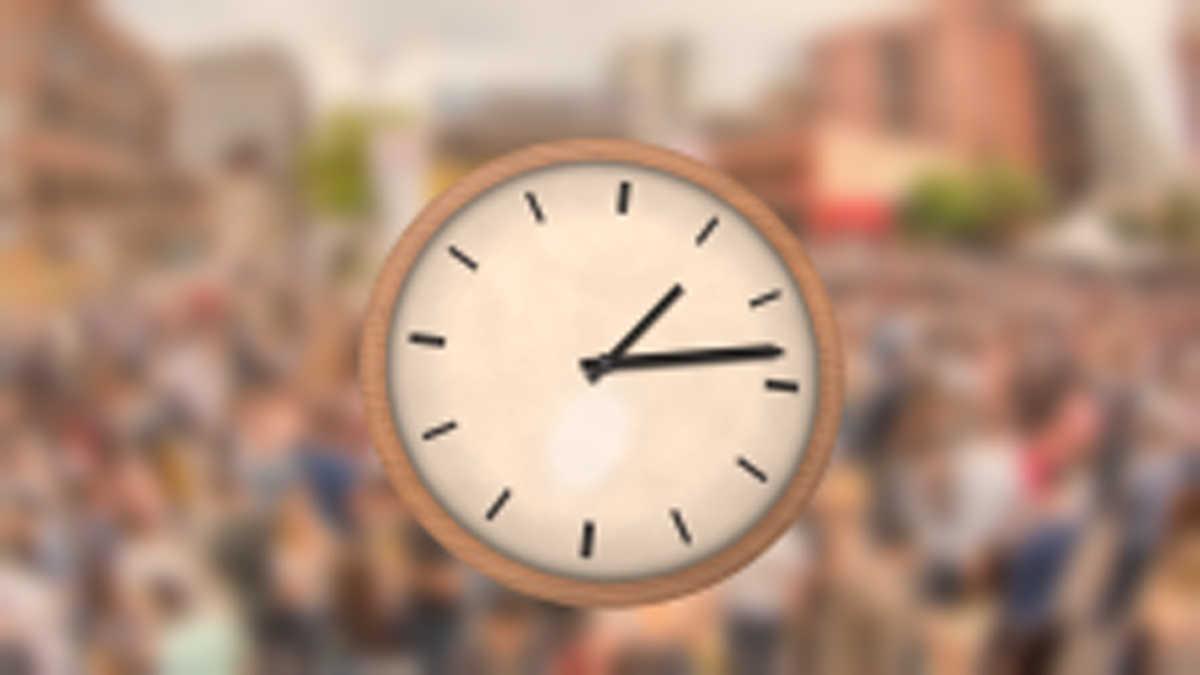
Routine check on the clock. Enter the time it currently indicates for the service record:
1:13
